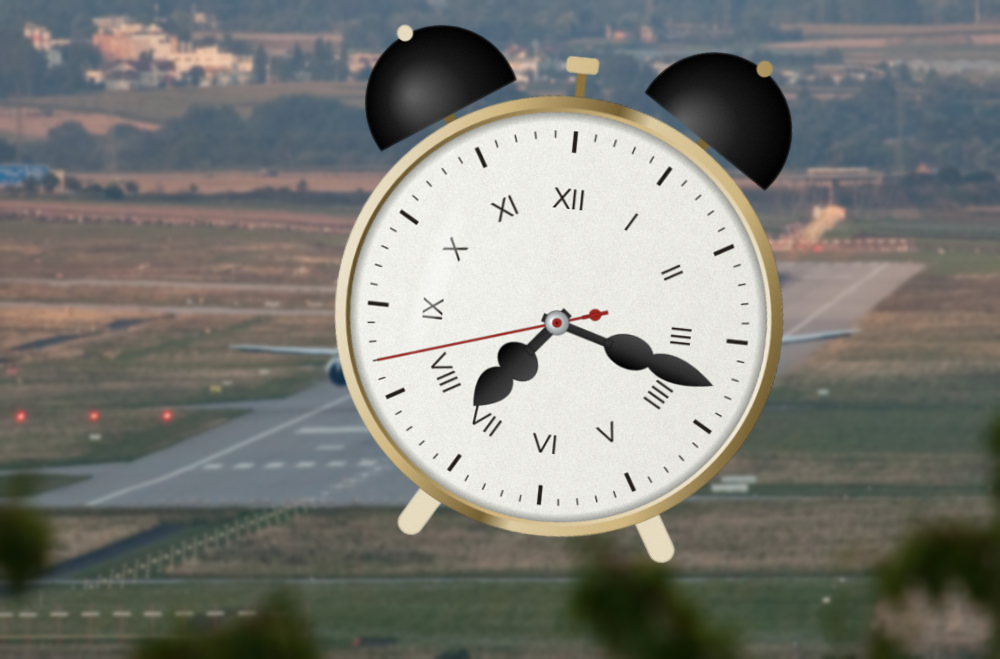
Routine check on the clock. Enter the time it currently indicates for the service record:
7:17:42
